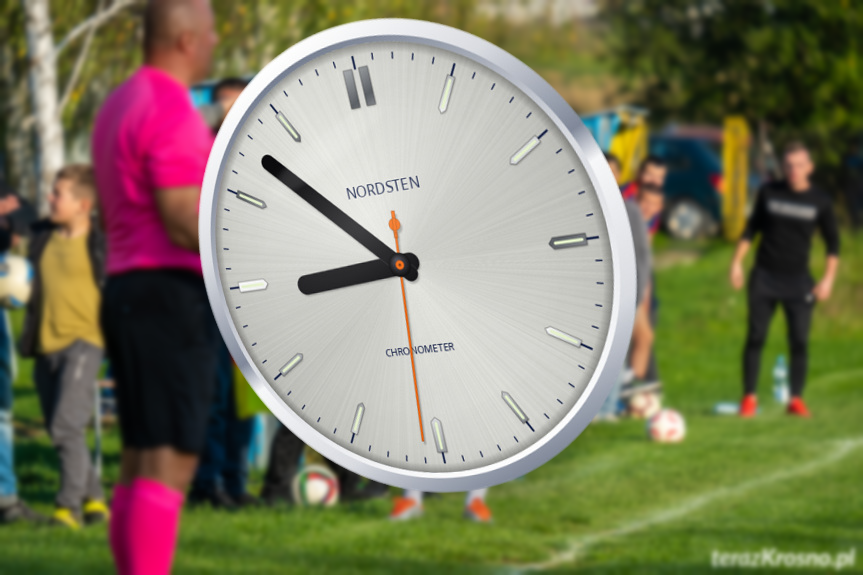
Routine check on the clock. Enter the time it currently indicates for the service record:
8:52:31
